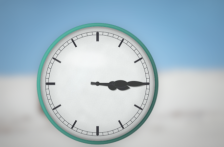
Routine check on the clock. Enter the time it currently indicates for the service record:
3:15
